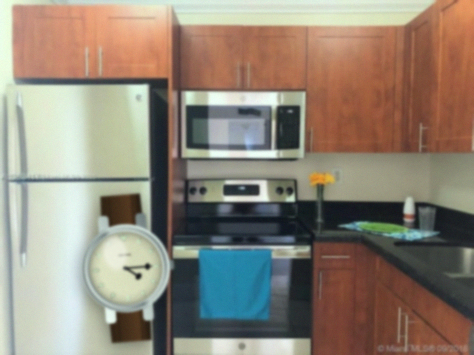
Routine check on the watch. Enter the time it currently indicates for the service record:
4:15
